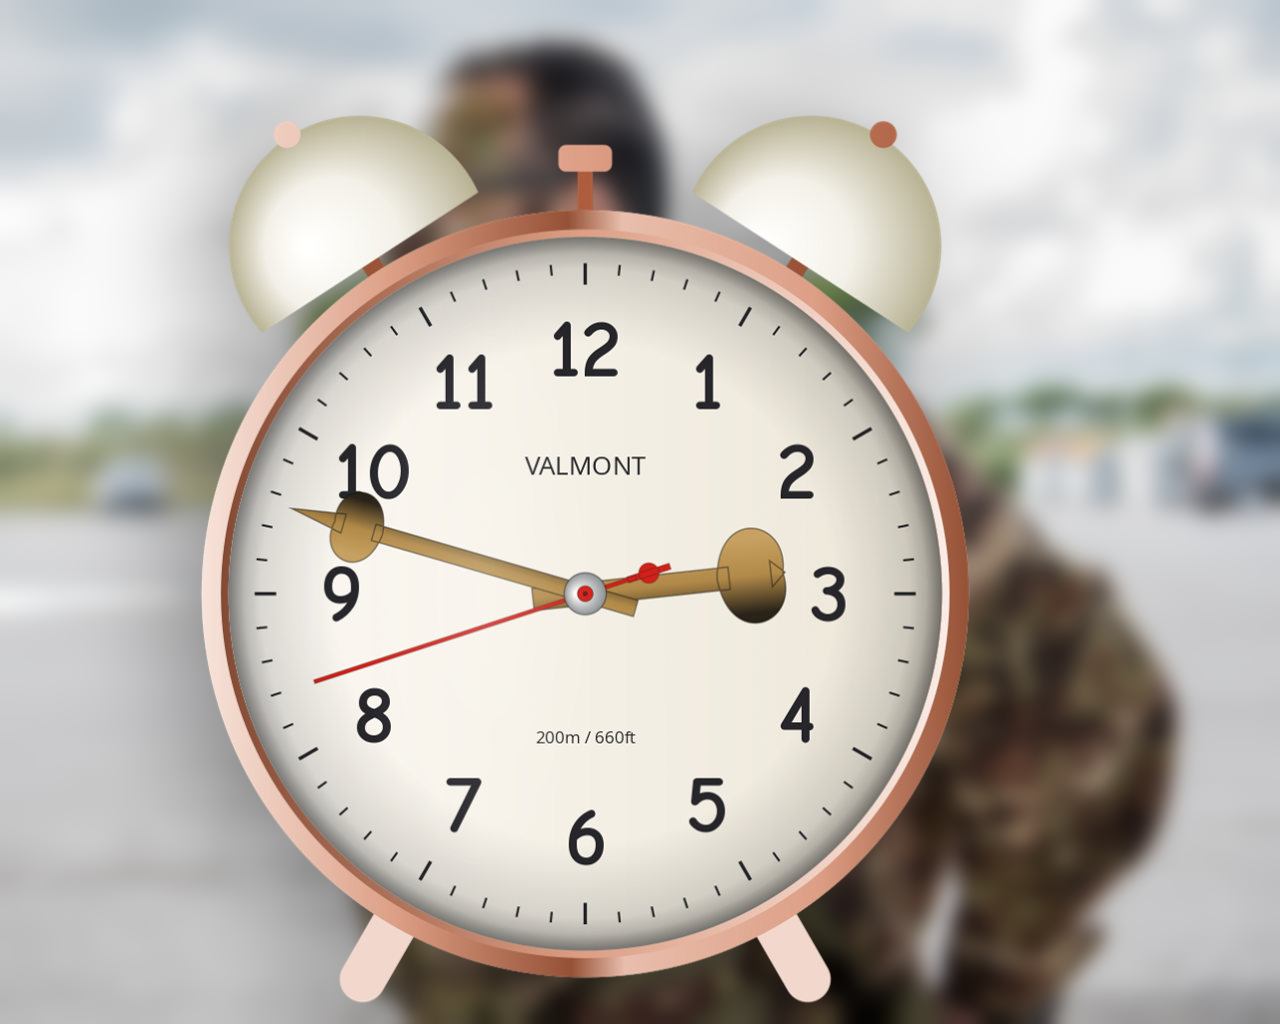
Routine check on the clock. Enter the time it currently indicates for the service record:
2:47:42
